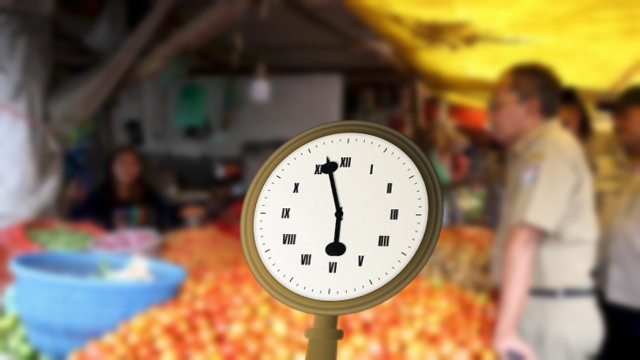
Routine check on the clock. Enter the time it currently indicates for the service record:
5:57
